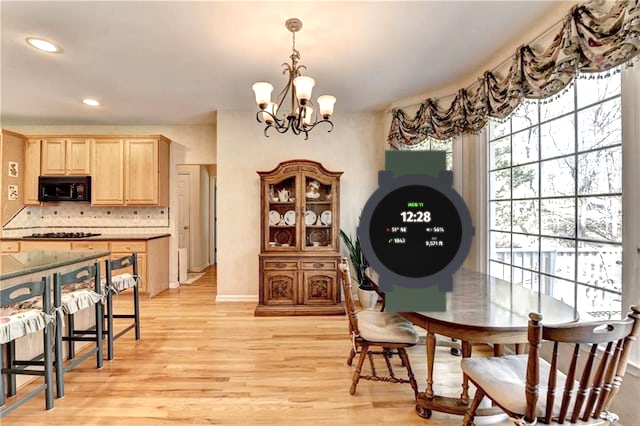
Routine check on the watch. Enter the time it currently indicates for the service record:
12:28
